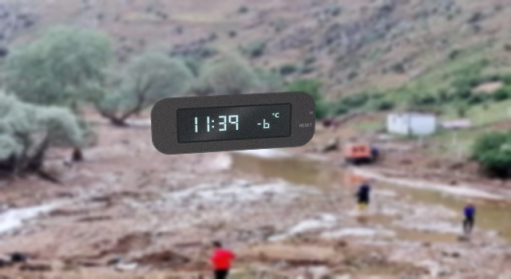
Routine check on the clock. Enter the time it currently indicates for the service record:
11:39
